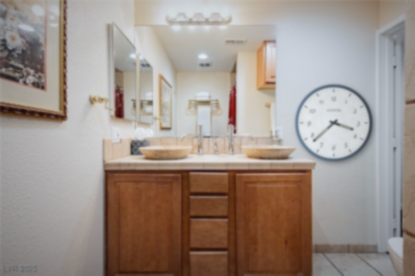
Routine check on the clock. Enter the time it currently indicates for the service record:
3:38
